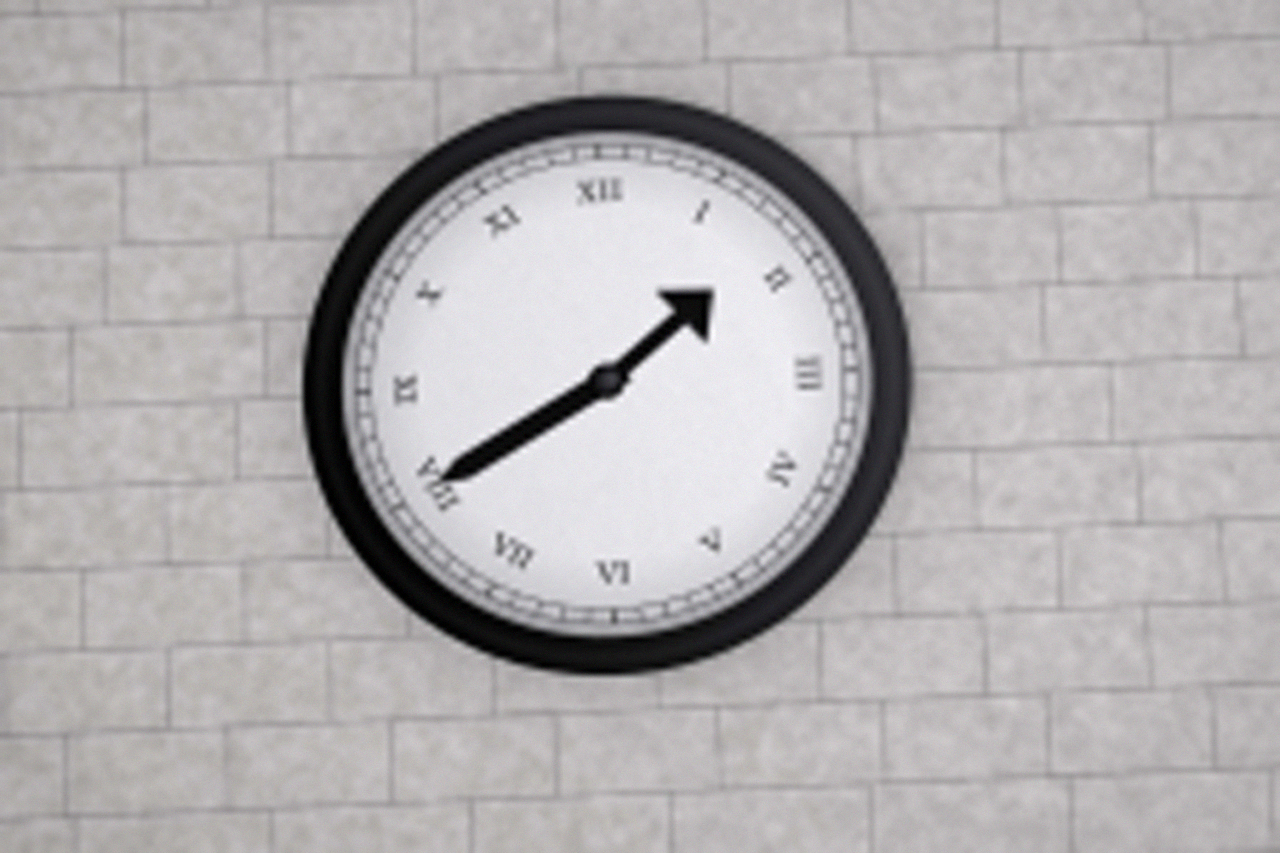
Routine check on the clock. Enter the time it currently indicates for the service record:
1:40
